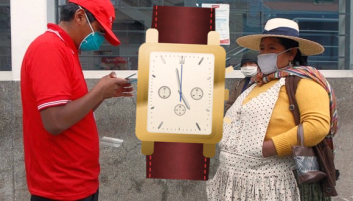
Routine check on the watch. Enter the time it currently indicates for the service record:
4:58
